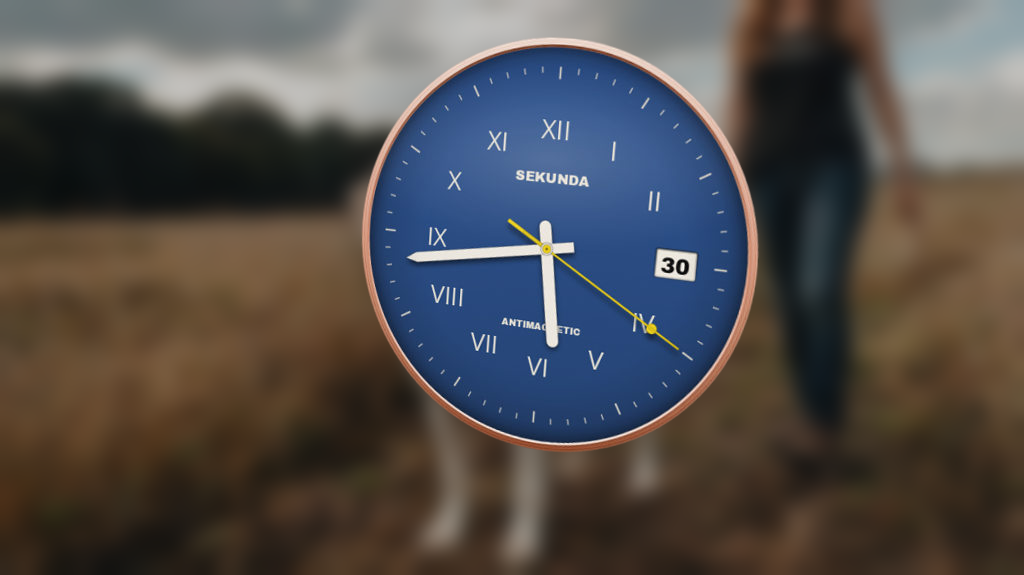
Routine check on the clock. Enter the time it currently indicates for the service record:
5:43:20
